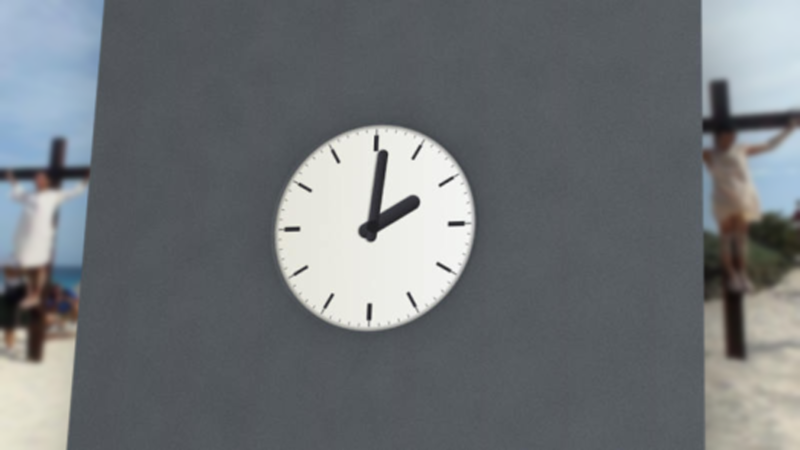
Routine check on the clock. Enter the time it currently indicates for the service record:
2:01
